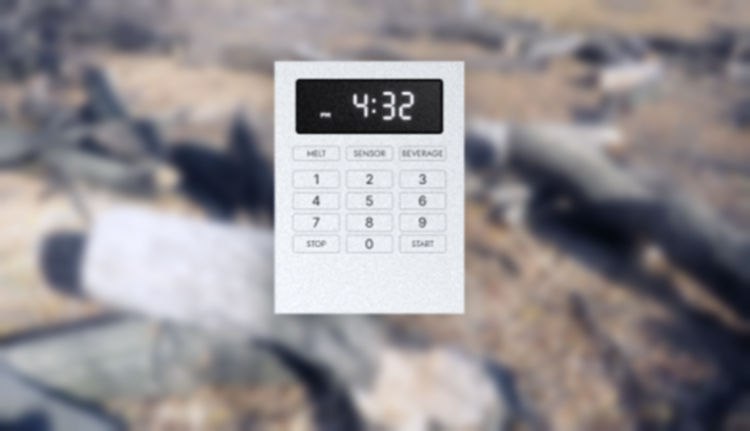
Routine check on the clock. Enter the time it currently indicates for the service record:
4:32
